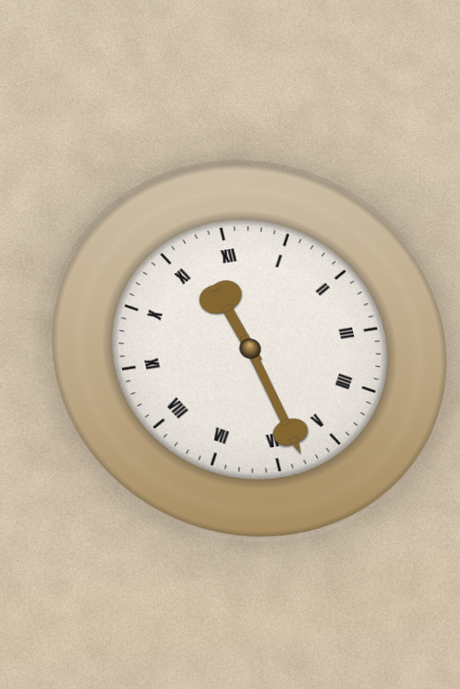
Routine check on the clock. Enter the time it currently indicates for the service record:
11:28
